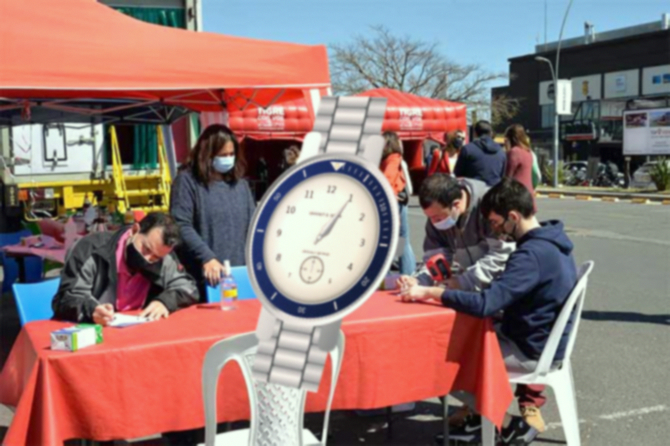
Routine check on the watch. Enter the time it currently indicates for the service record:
1:05
